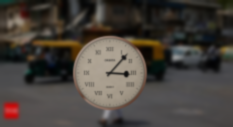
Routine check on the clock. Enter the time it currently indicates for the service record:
3:07
